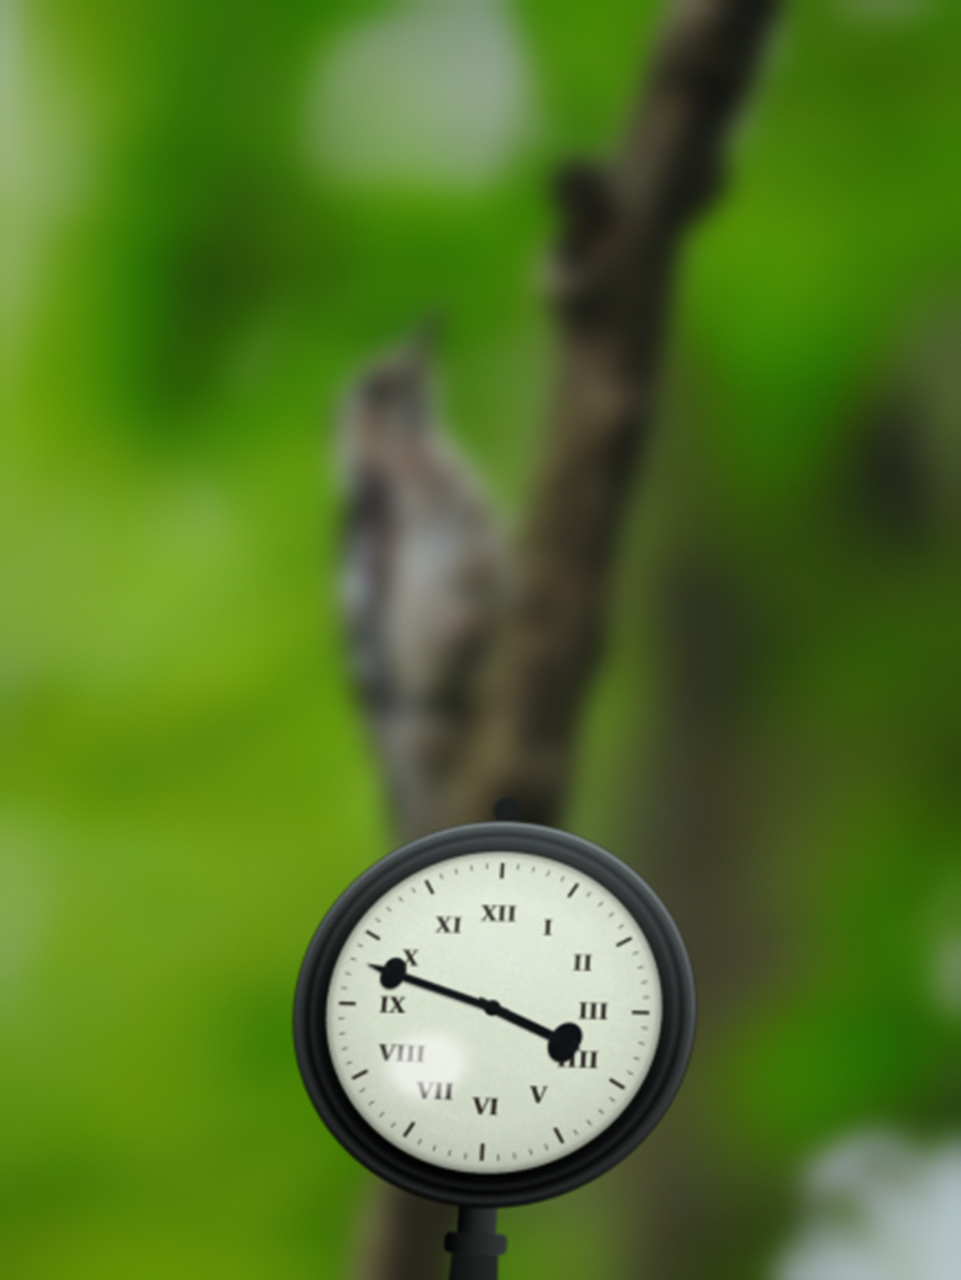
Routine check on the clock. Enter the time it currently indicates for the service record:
3:48
